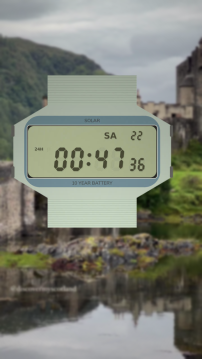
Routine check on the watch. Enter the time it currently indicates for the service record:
0:47:36
